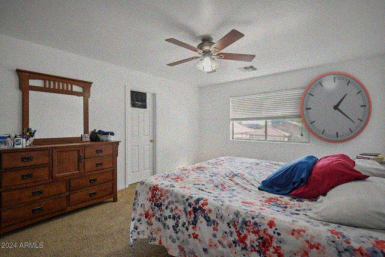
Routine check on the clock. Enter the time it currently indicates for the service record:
1:22
